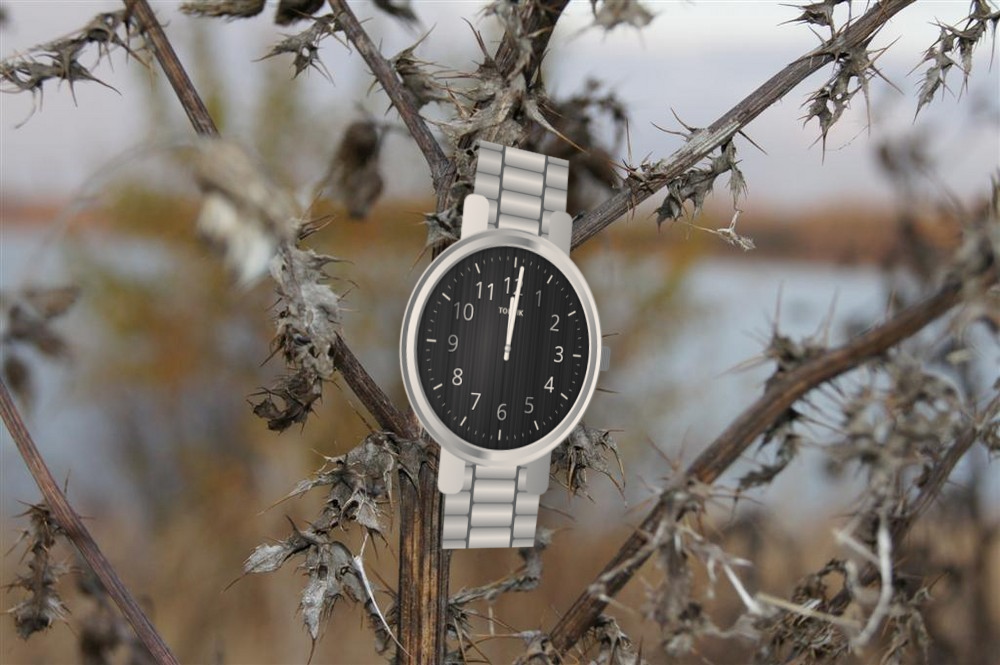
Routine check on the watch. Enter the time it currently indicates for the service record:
12:01
